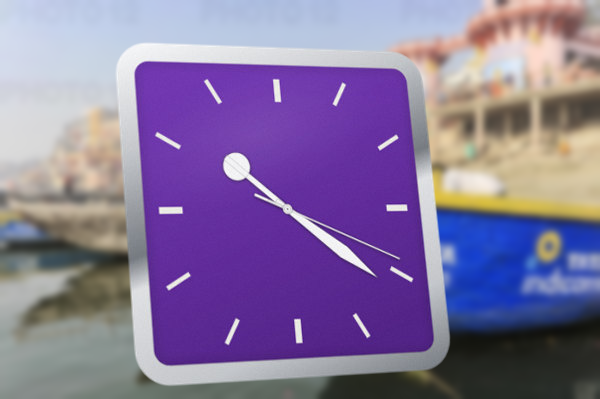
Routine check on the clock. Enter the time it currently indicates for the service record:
10:21:19
